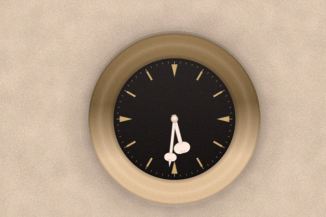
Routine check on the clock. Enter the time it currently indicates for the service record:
5:31
